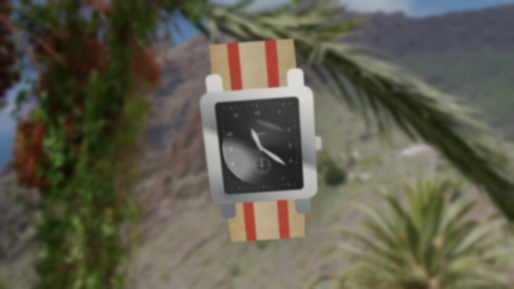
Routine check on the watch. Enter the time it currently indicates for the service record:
11:22
